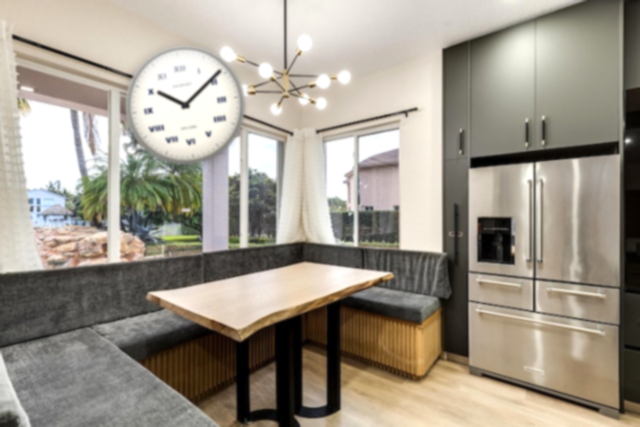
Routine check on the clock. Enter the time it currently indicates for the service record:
10:09
